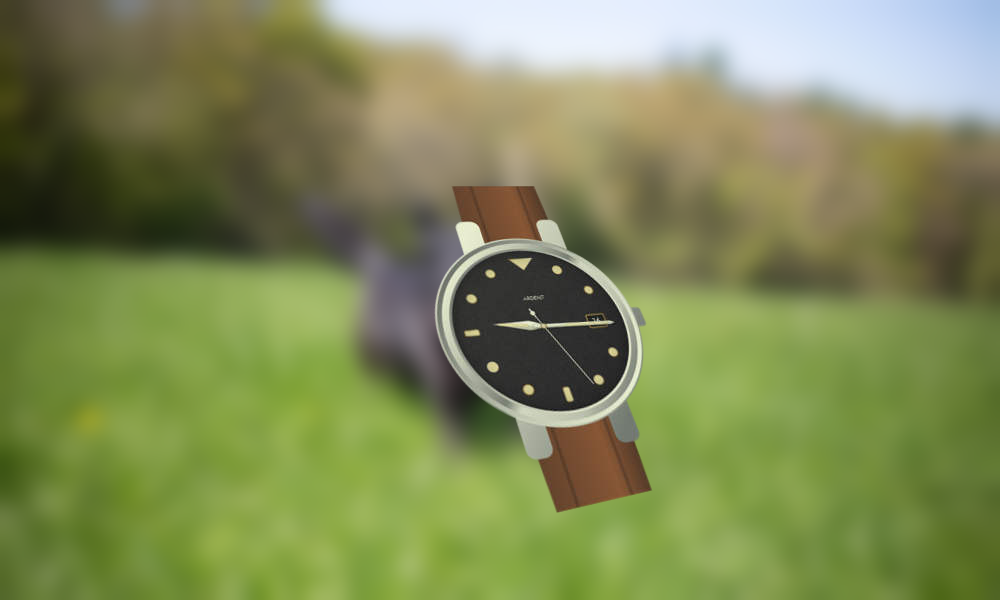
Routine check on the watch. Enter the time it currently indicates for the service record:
9:15:26
